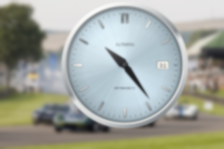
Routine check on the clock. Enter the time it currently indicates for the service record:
10:24
